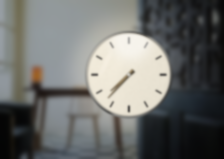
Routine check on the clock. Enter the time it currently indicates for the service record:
7:37
